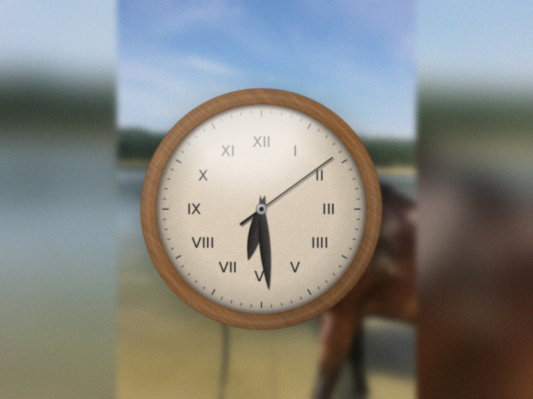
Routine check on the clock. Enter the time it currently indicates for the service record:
6:29:09
